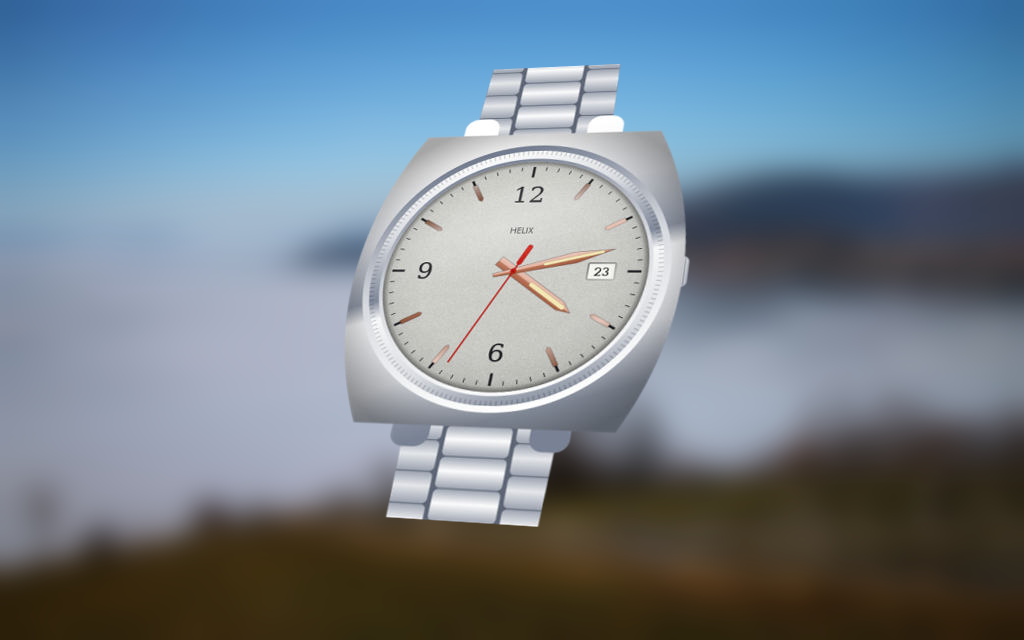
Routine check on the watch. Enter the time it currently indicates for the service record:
4:12:34
